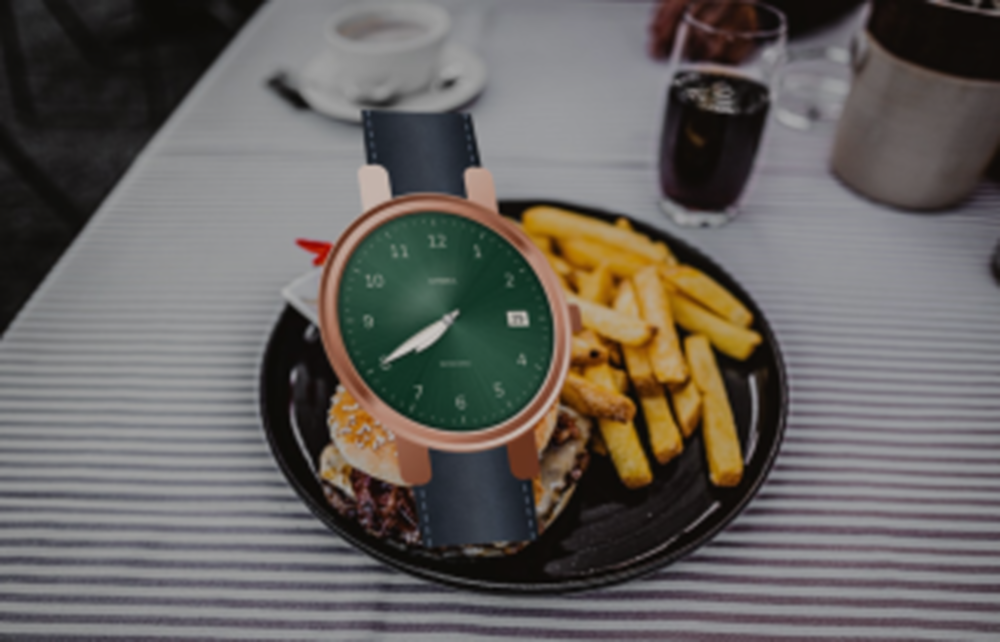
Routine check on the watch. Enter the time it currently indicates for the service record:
7:40
